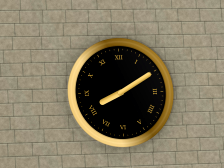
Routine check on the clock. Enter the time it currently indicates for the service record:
8:10
